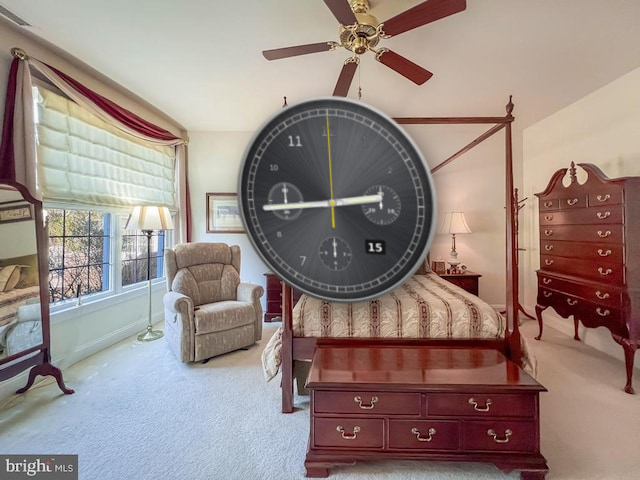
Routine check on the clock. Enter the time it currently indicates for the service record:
2:44
